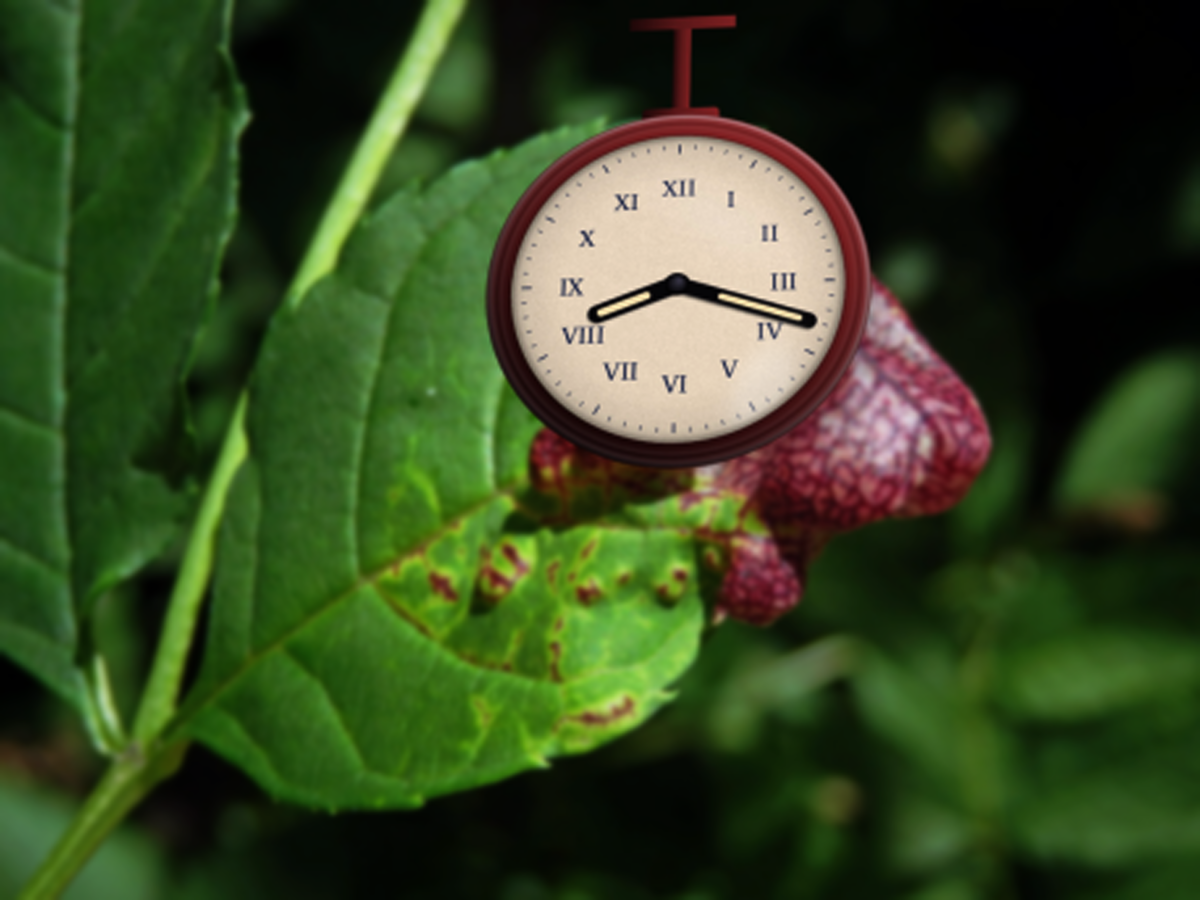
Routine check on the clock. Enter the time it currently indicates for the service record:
8:18
